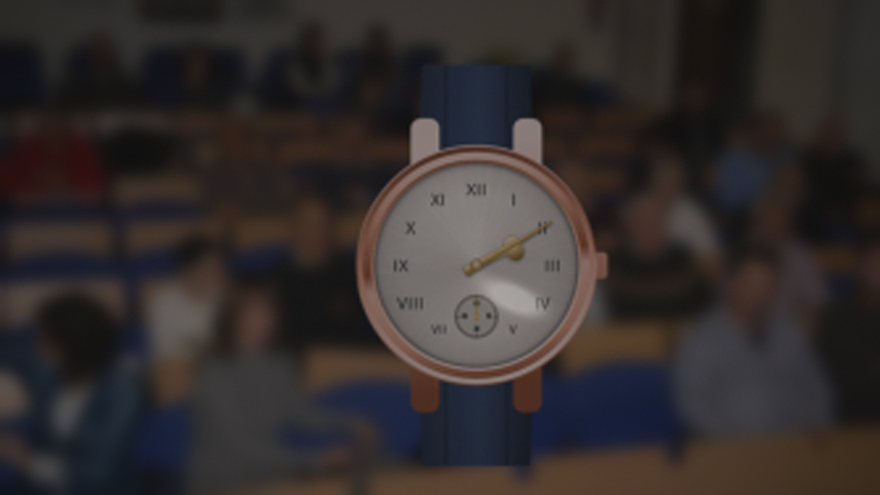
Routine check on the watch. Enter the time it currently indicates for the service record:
2:10
